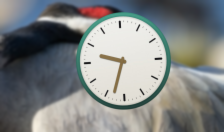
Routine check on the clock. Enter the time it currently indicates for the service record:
9:33
